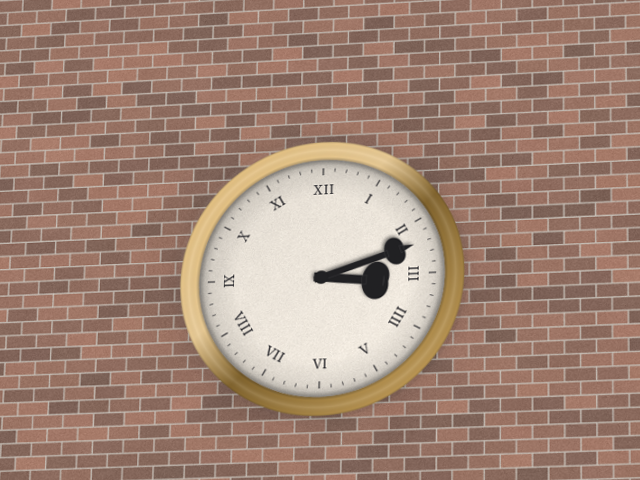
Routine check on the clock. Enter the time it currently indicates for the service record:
3:12
